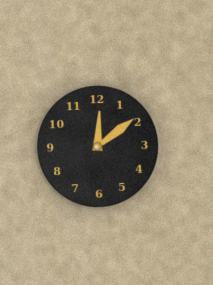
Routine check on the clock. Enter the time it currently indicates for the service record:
12:09
